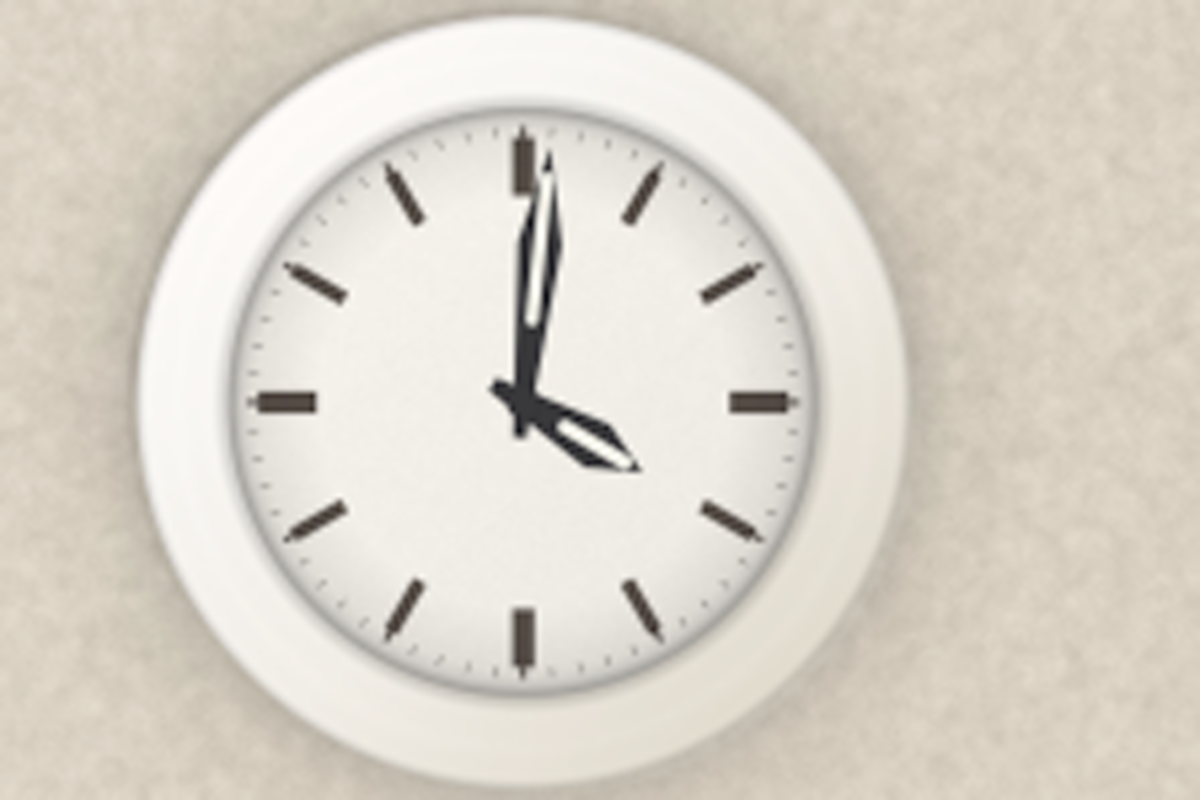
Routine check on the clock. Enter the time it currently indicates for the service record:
4:01
